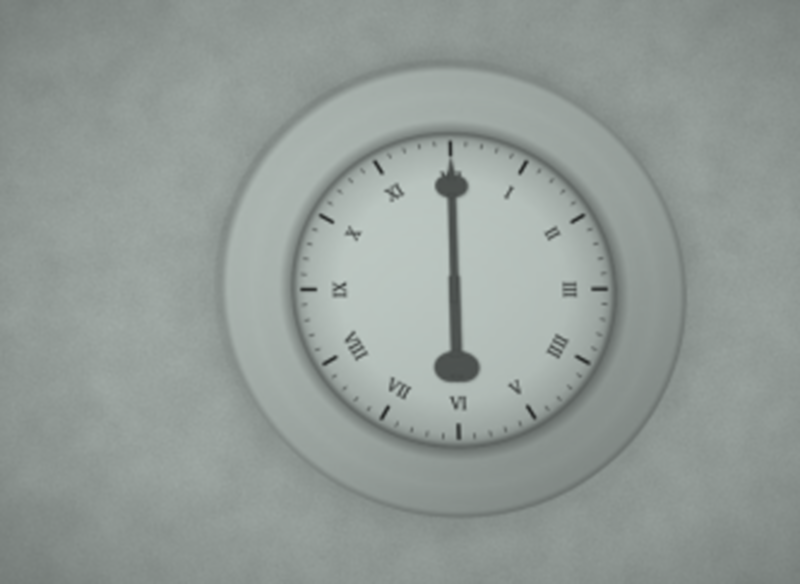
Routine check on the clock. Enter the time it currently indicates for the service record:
6:00
